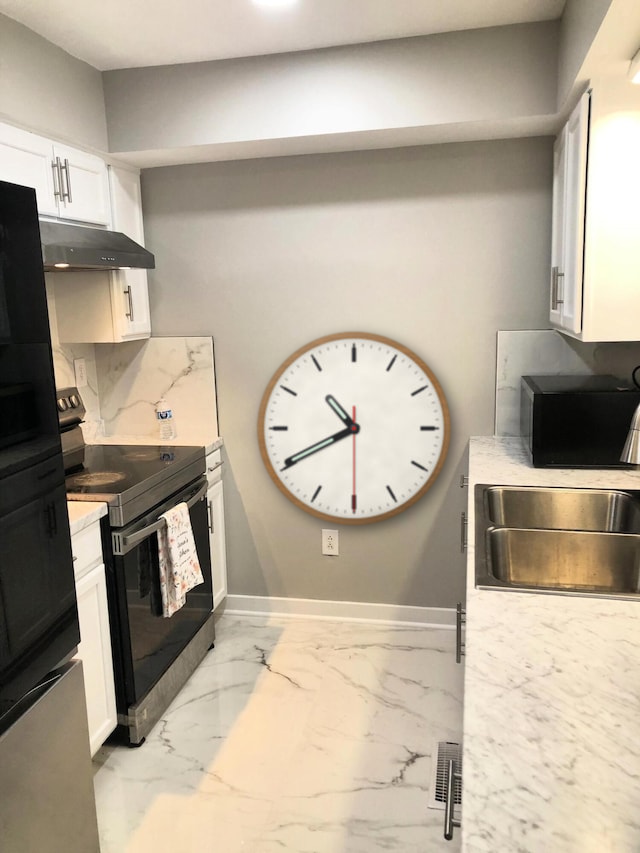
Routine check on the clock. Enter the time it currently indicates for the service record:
10:40:30
